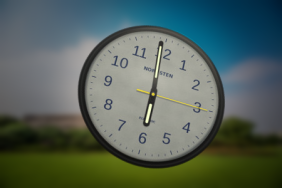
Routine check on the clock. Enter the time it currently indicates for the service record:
5:59:15
